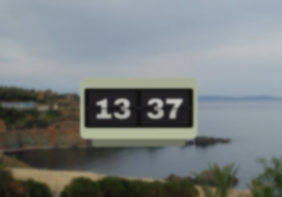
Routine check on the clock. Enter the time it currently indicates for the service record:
13:37
